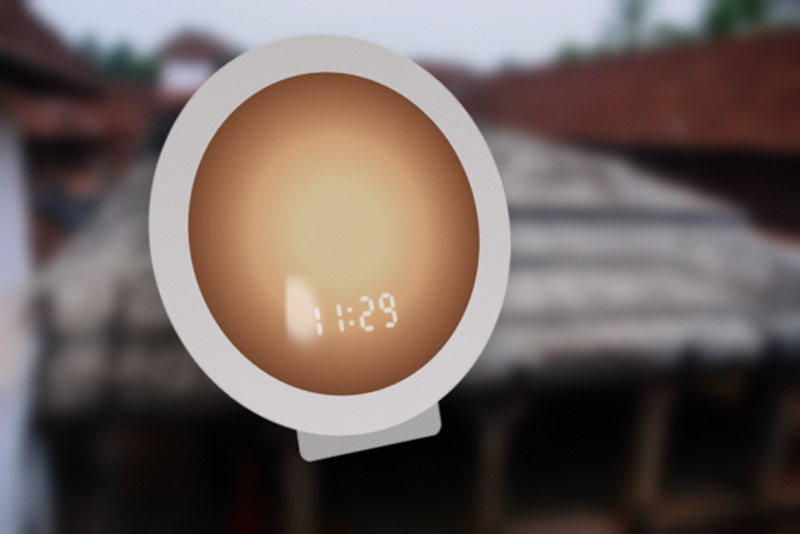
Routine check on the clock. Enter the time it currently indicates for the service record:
11:29
